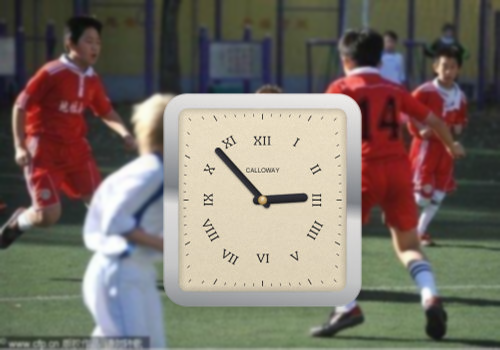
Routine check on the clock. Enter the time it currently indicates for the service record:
2:53
